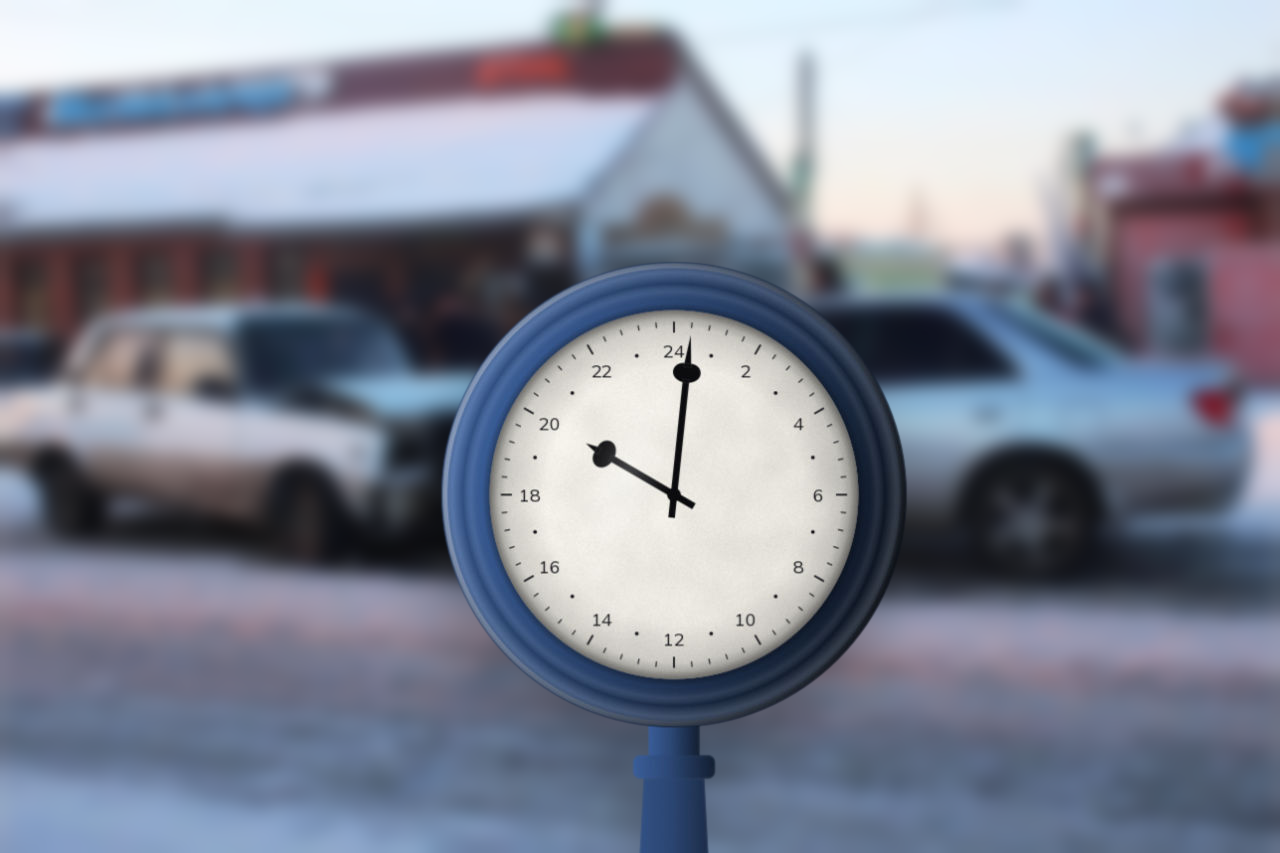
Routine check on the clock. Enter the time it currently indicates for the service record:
20:01
